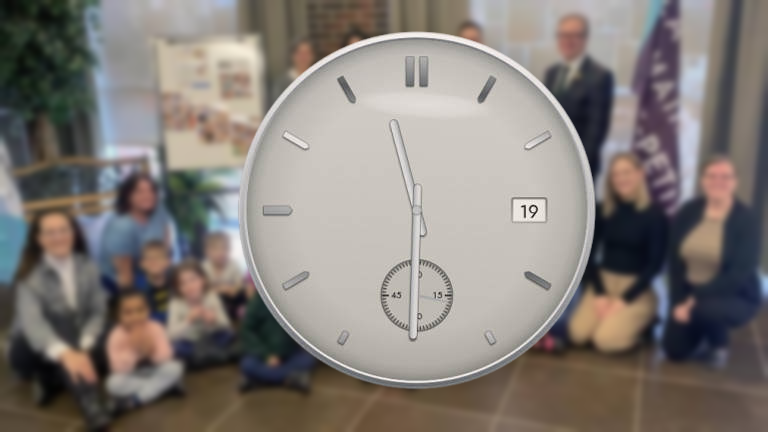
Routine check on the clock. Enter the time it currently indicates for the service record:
11:30:17
